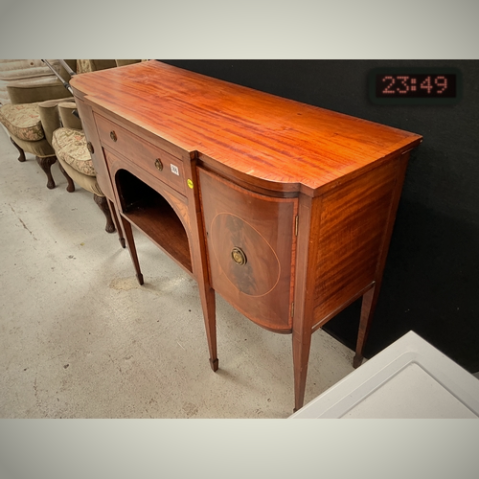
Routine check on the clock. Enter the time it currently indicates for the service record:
23:49
